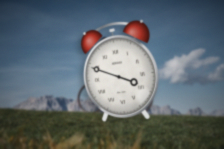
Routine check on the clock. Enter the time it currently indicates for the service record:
3:49
